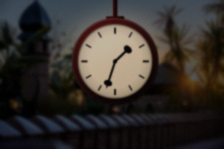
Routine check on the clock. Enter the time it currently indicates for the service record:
1:33
